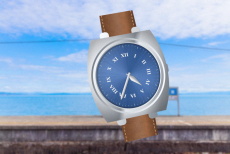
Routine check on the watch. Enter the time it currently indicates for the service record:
4:35
